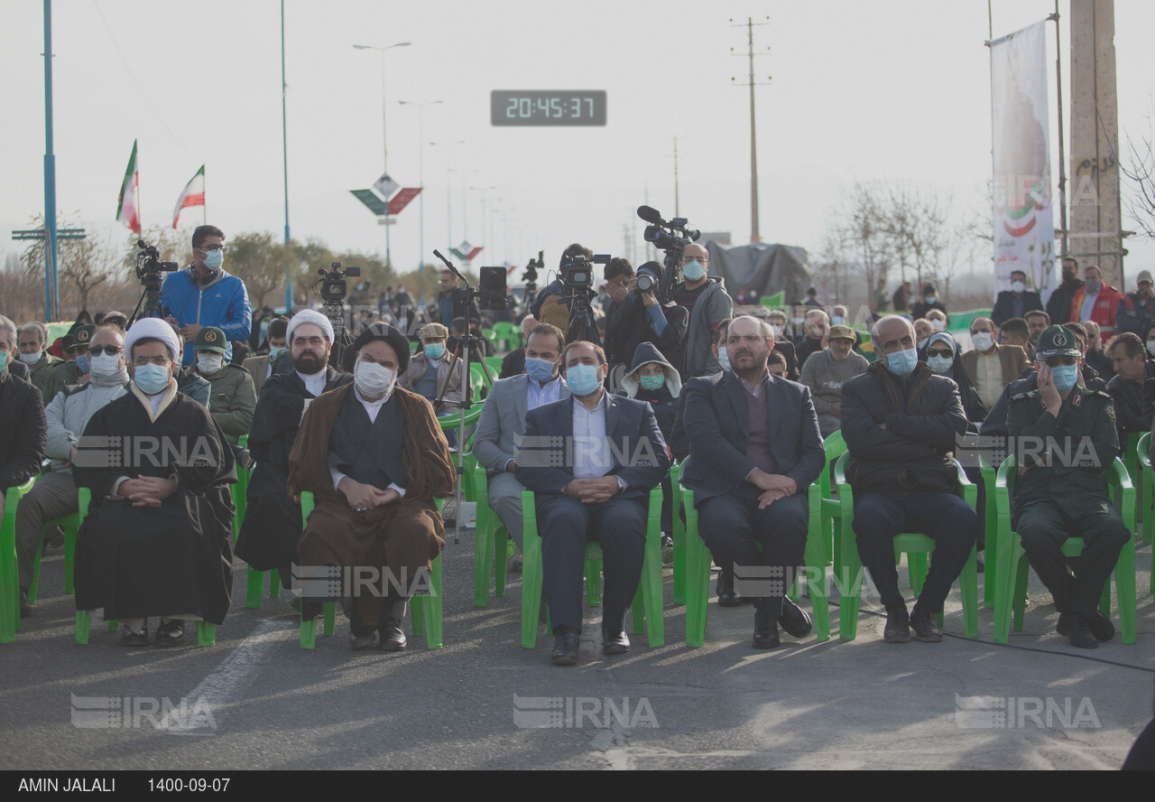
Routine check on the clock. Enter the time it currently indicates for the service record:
20:45:37
